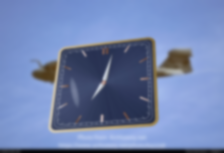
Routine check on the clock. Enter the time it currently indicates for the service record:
7:02
